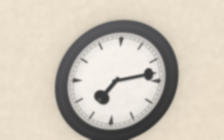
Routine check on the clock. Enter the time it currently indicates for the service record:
7:13
